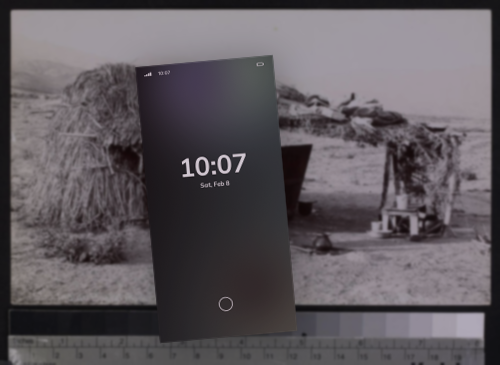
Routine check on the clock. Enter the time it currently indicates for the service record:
10:07
